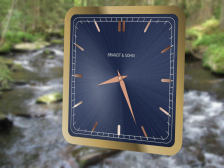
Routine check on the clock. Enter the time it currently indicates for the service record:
8:26
